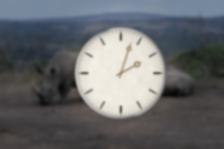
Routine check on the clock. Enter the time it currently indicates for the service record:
2:03
